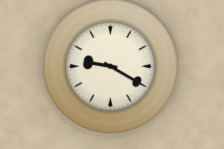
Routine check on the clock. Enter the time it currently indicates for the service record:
9:20
